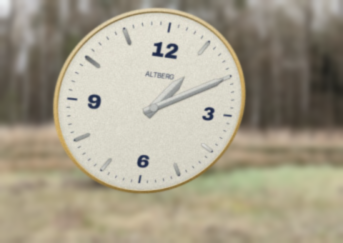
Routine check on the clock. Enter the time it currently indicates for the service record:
1:10
